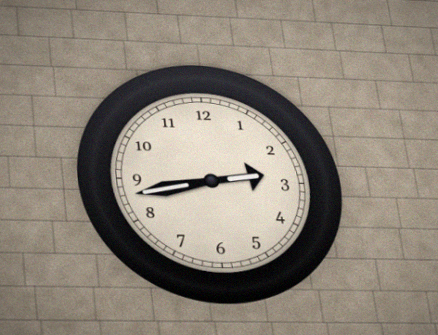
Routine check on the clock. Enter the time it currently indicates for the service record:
2:43
